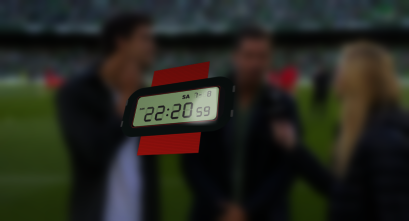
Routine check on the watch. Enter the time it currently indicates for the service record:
22:20:59
